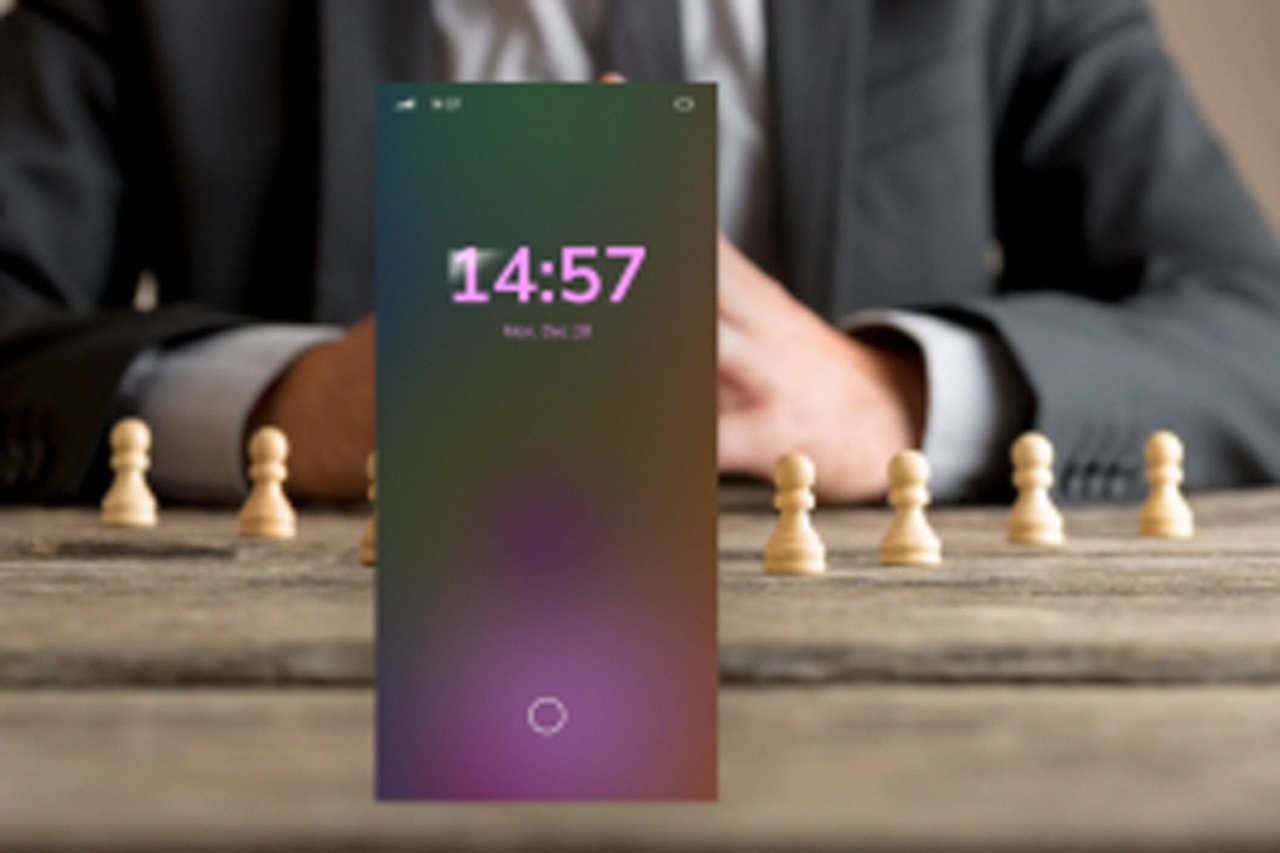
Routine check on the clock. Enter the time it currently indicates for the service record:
14:57
